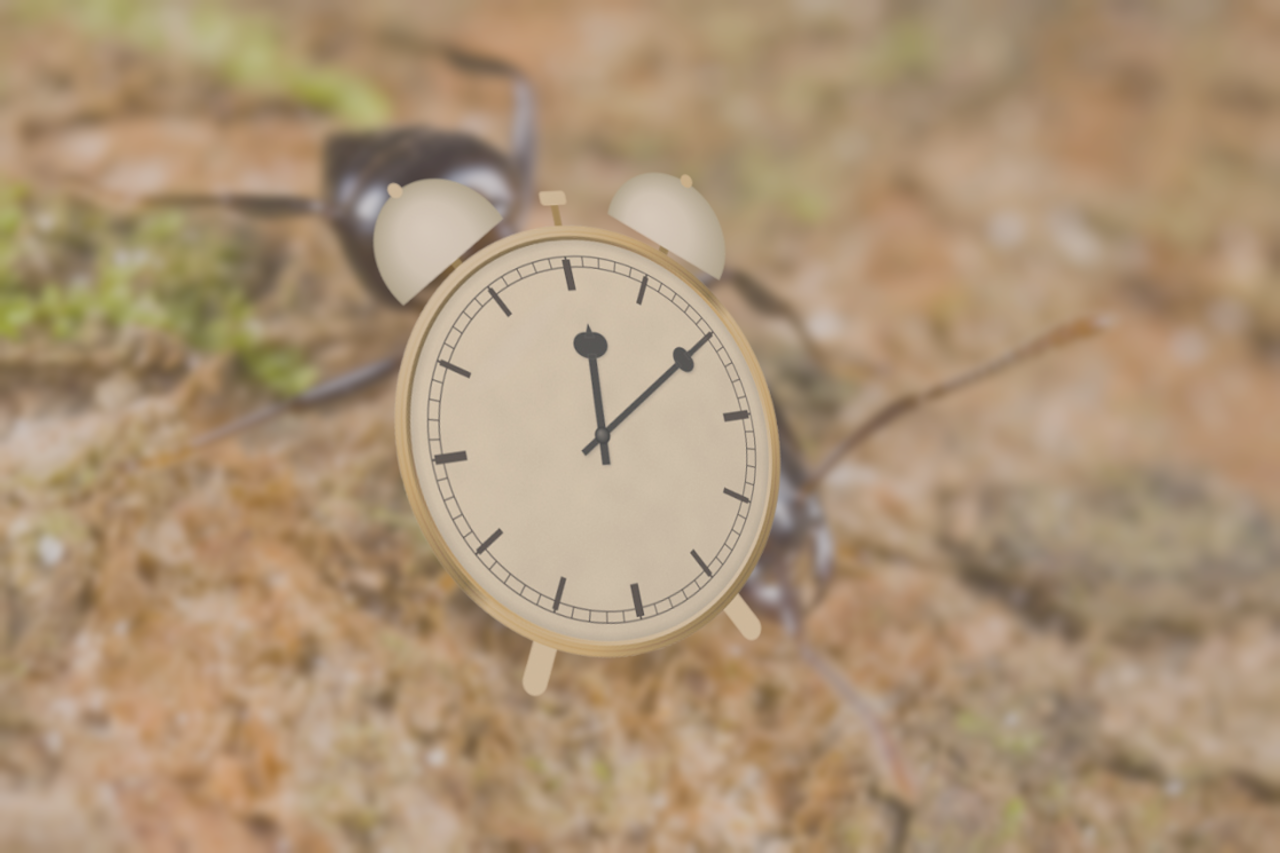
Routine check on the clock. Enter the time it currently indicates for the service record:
12:10
